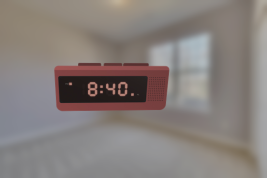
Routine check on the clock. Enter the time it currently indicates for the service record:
8:40
